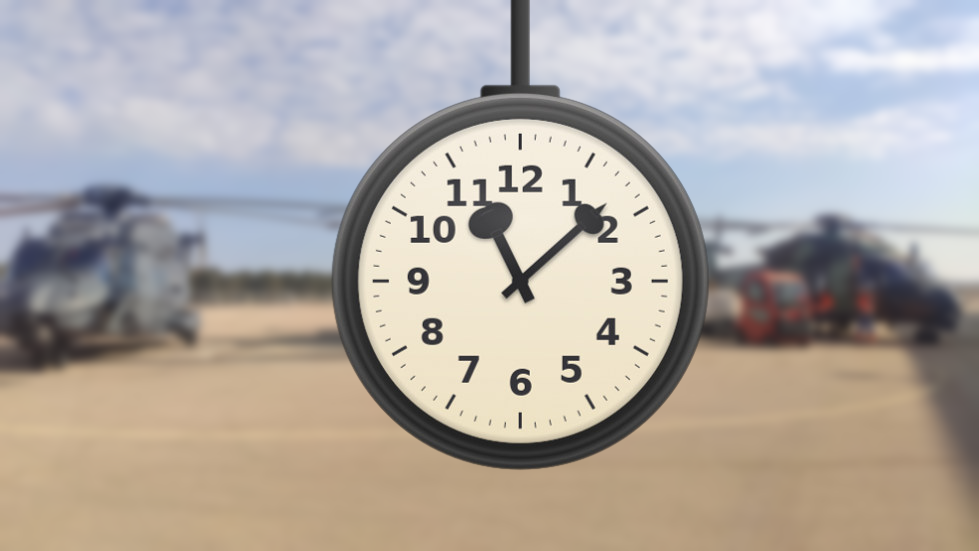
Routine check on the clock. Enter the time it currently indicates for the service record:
11:08
